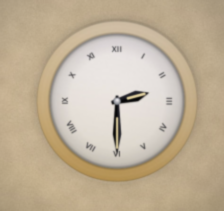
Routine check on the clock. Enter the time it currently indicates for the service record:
2:30
